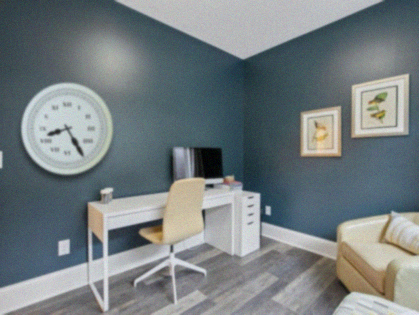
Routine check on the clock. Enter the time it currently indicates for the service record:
8:25
